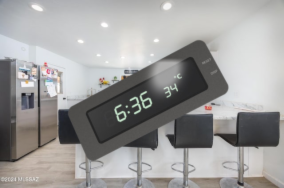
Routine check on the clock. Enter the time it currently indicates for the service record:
6:36
